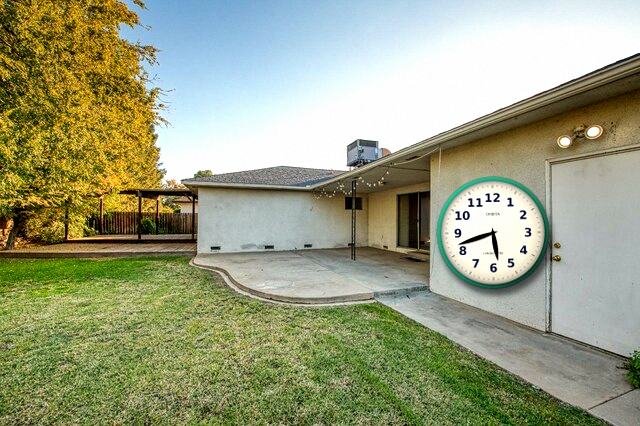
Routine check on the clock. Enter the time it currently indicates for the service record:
5:42
